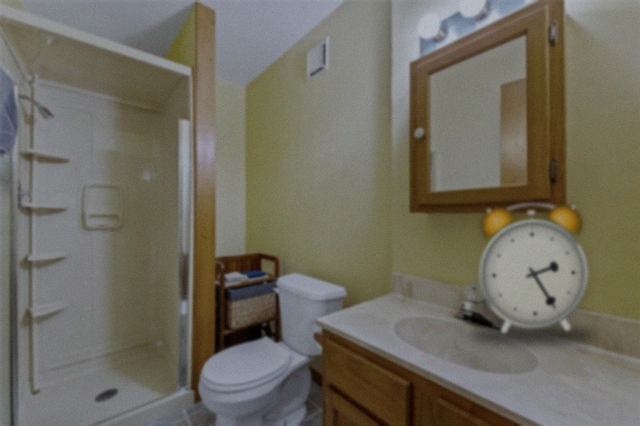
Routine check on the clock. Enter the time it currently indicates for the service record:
2:25
